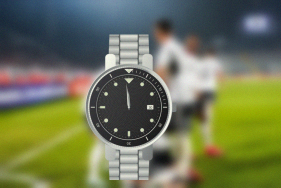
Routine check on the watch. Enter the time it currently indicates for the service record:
11:59
